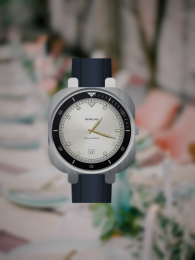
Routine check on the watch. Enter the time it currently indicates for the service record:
1:18
